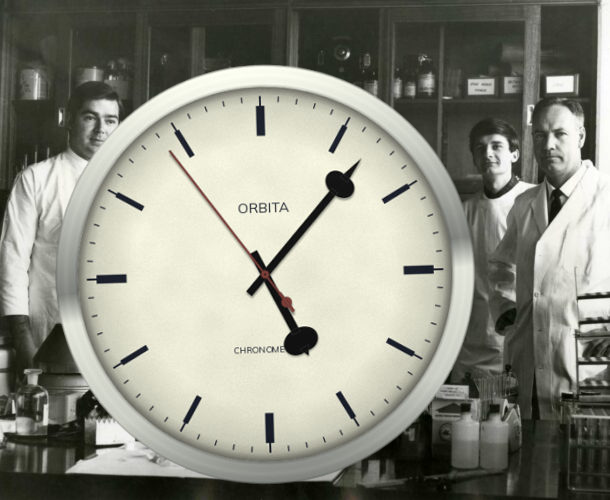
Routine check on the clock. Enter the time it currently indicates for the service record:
5:06:54
